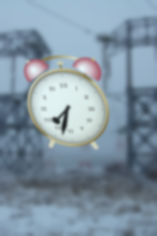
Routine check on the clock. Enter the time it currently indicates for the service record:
7:33
